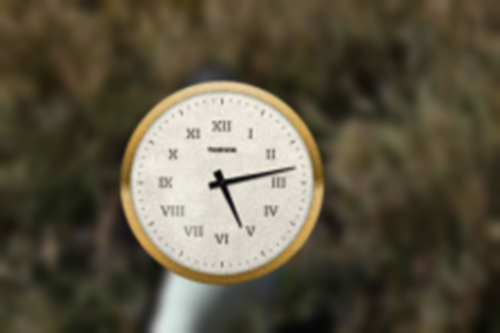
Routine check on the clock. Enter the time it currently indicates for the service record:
5:13
